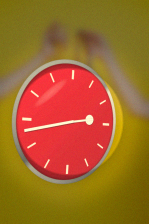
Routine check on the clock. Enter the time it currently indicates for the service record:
2:43
